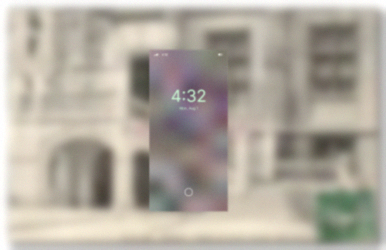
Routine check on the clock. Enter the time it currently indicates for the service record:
4:32
